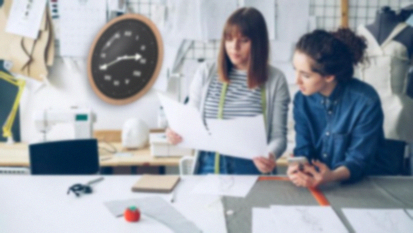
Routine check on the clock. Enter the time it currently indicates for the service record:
2:40
